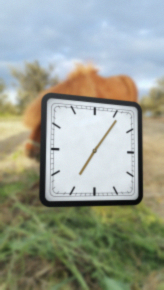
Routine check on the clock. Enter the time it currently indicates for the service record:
7:06
